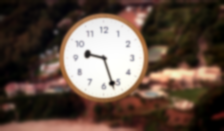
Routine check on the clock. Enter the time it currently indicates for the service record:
9:27
